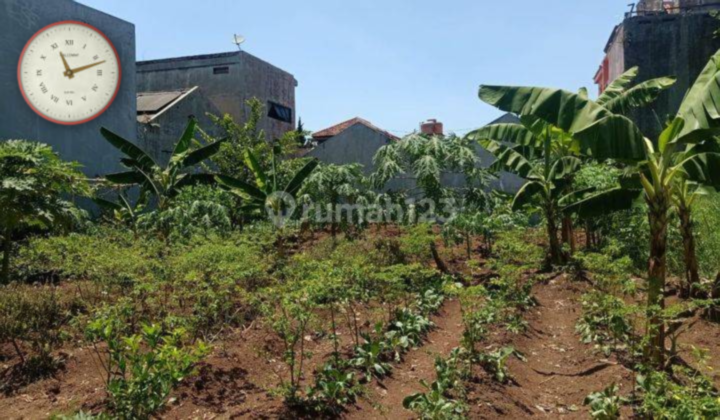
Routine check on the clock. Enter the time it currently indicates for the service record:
11:12
